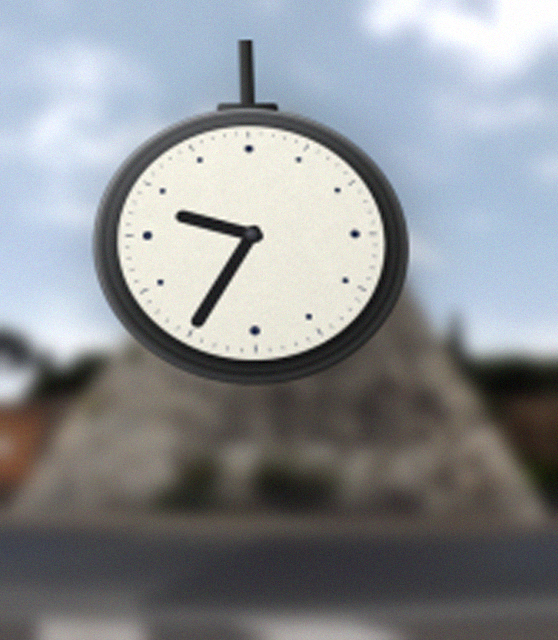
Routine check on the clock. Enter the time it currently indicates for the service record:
9:35
